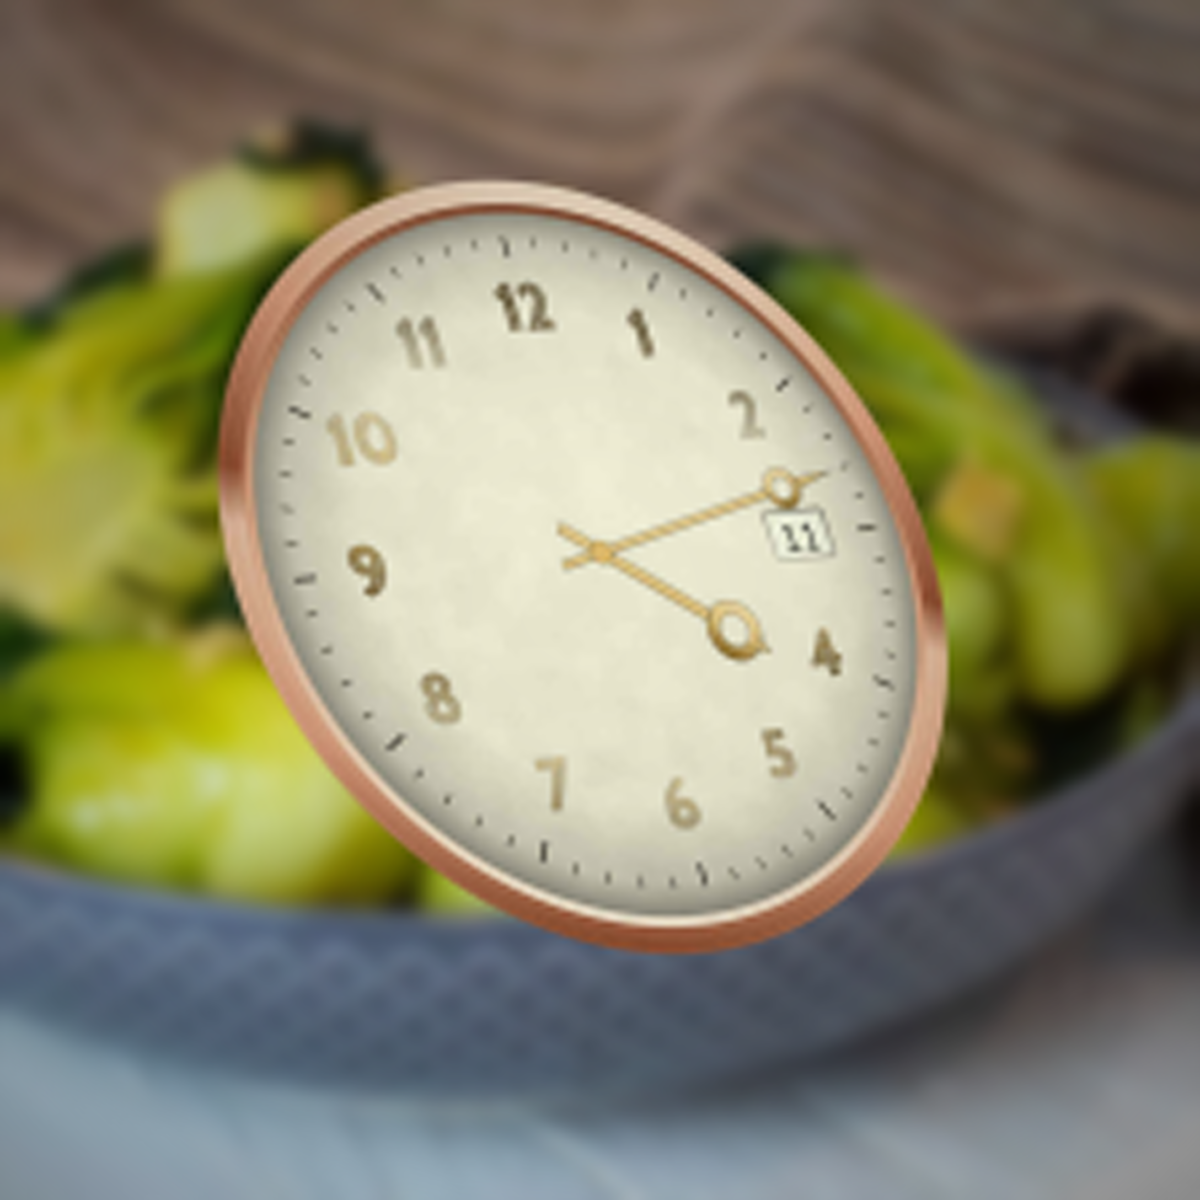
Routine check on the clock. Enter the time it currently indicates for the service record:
4:13
